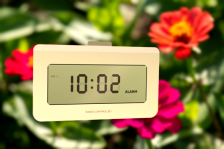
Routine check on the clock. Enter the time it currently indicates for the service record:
10:02
